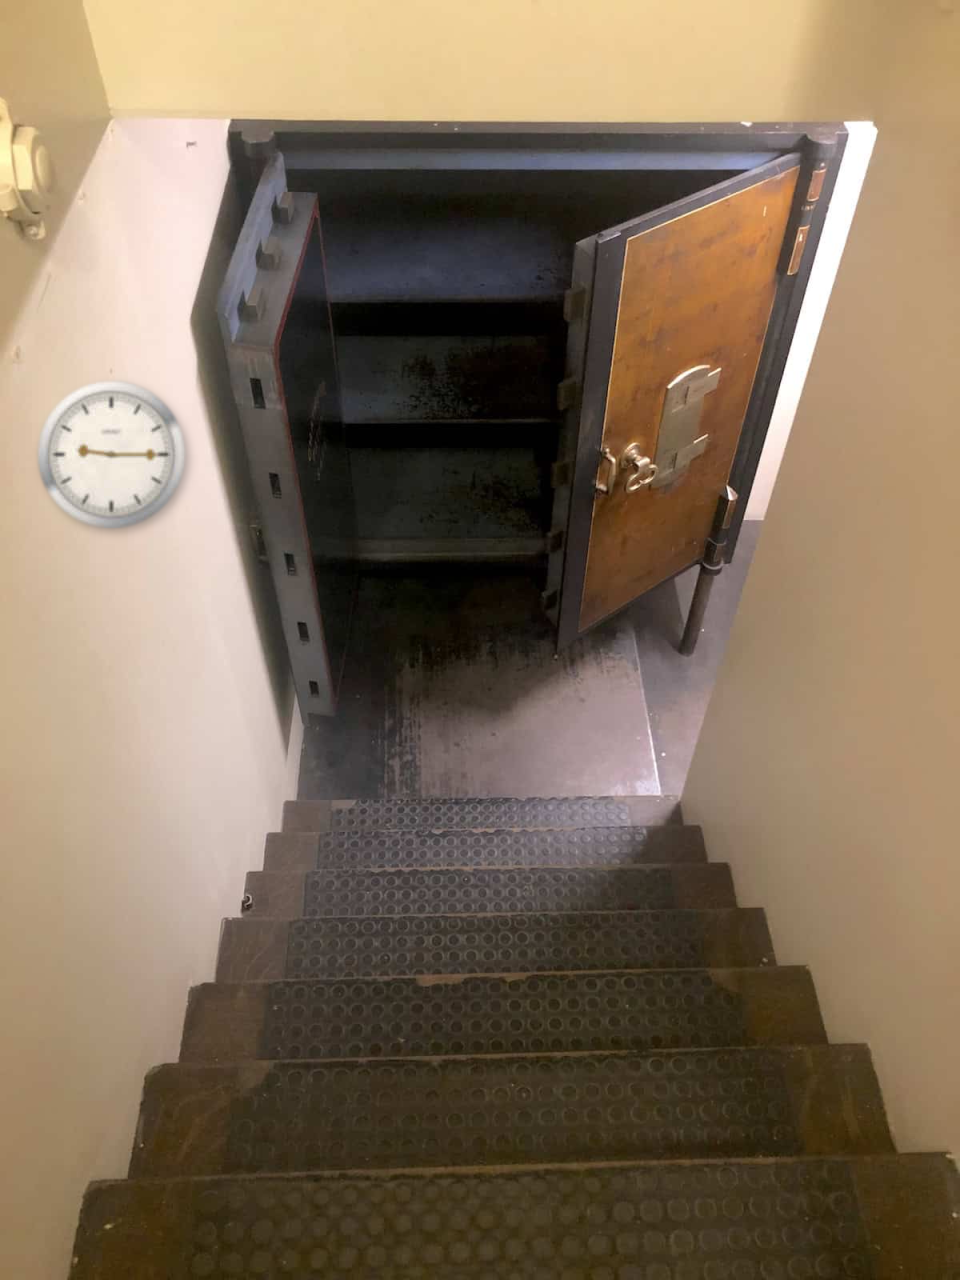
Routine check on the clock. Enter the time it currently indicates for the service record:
9:15
